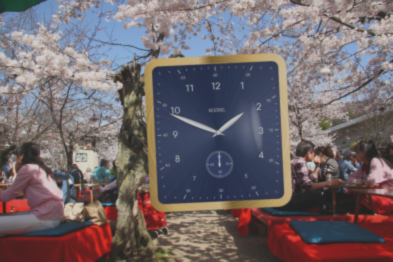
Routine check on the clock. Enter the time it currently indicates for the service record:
1:49
